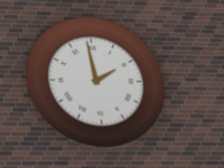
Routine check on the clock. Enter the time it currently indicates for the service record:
1:59
